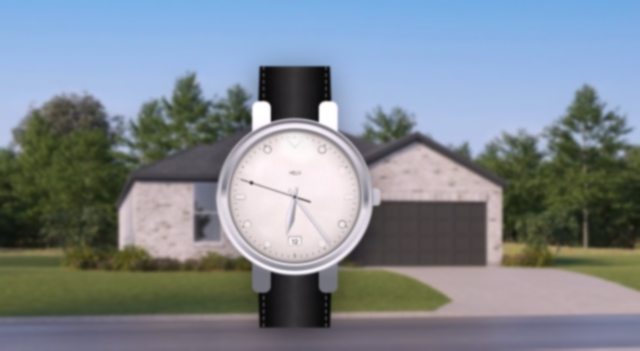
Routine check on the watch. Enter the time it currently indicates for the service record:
6:23:48
